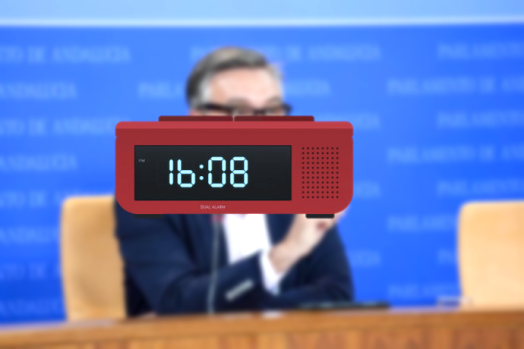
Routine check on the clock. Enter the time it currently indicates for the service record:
16:08
